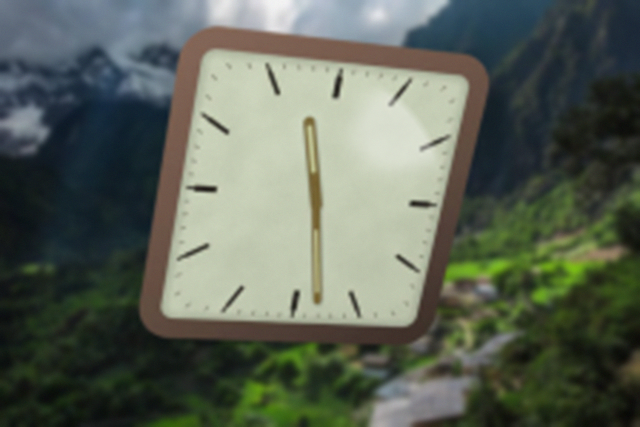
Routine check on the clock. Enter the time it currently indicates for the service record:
11:28
